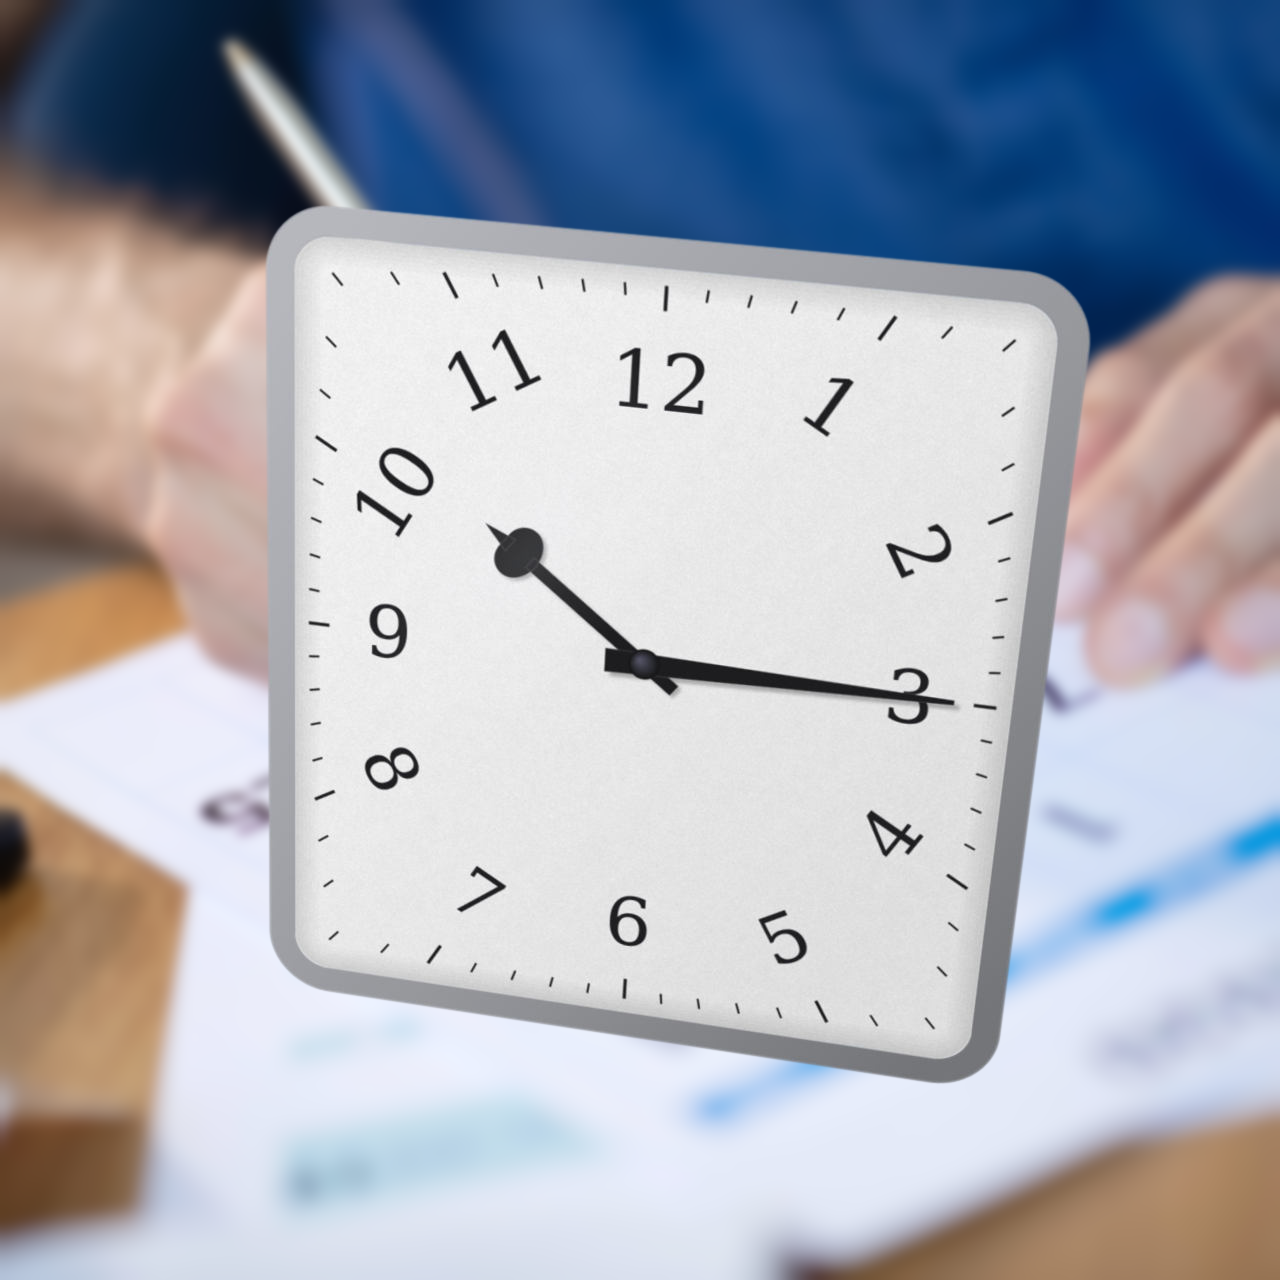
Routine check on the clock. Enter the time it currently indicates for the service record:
10:15
